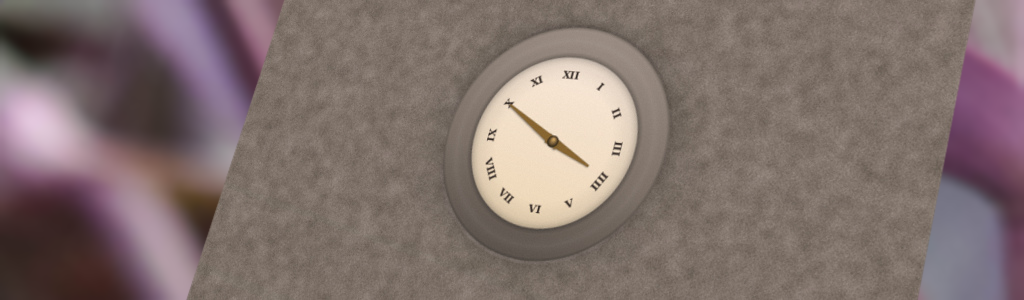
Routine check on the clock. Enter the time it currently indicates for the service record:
3:50
